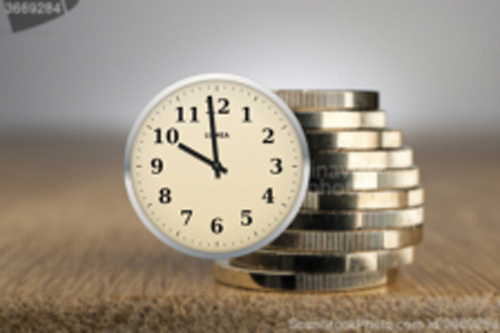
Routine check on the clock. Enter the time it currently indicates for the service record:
9:59
